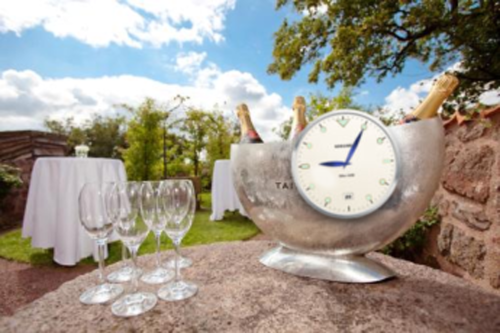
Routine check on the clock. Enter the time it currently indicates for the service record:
9:05
